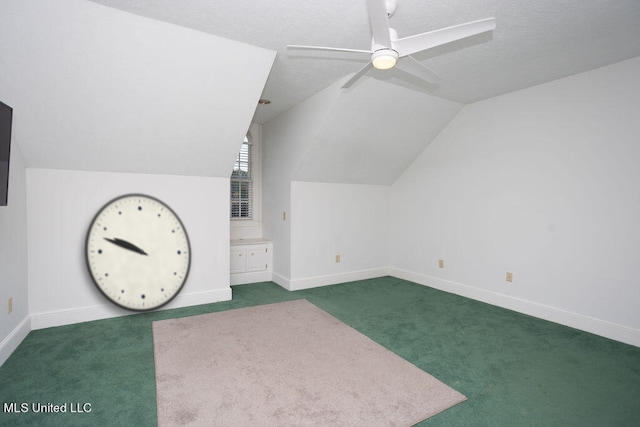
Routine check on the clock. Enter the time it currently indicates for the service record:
9:48
